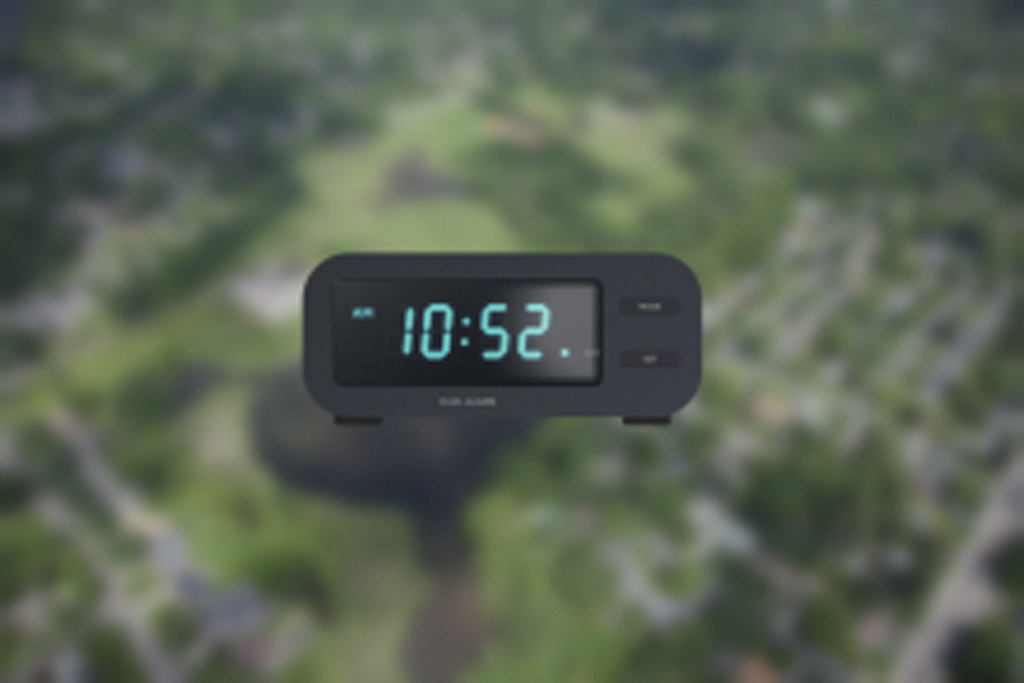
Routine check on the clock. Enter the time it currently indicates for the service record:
10:52
